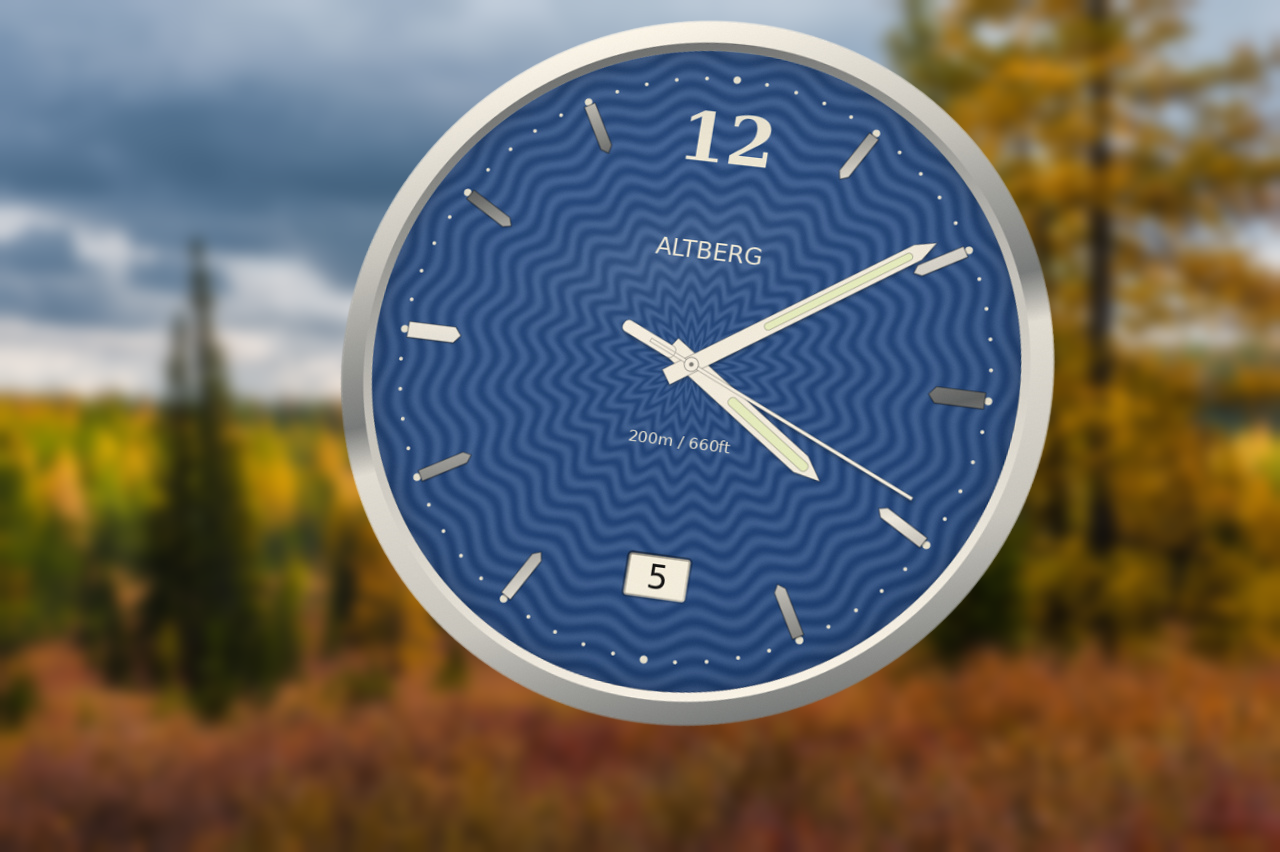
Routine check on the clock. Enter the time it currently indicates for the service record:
4:09:19
